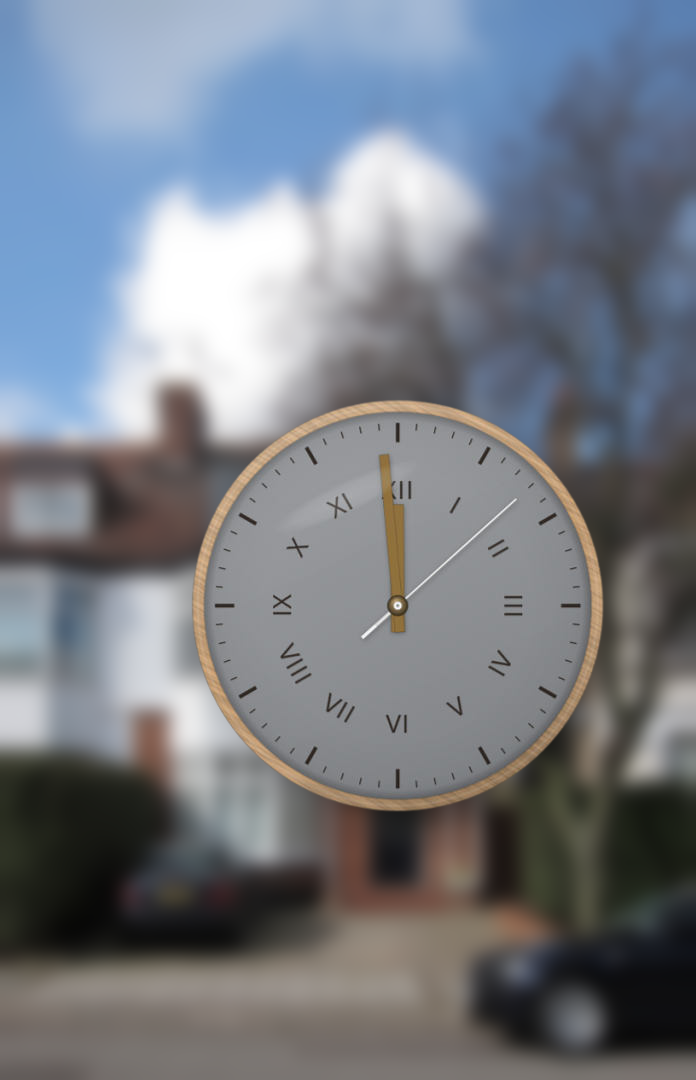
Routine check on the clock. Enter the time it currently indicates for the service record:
11:59:08
